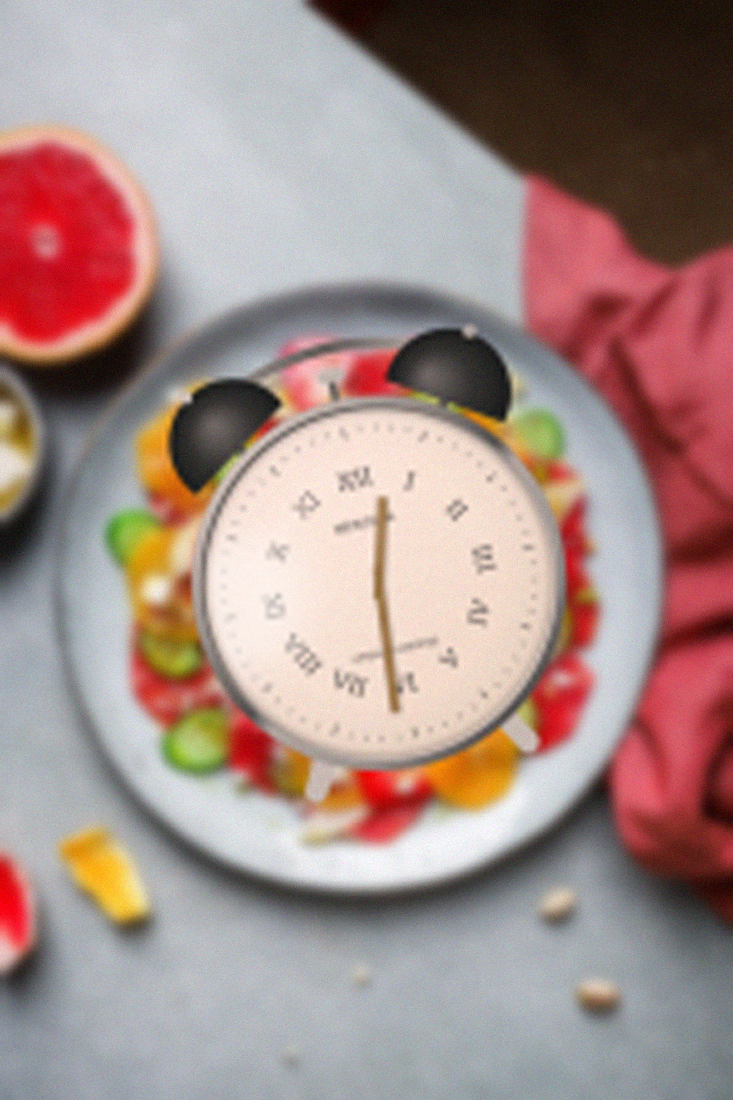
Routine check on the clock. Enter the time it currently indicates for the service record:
12:31
